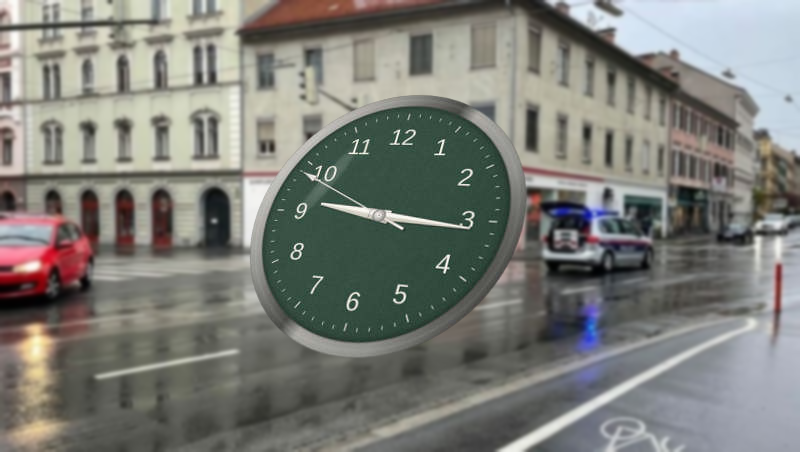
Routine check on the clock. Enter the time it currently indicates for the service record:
9:15:49
